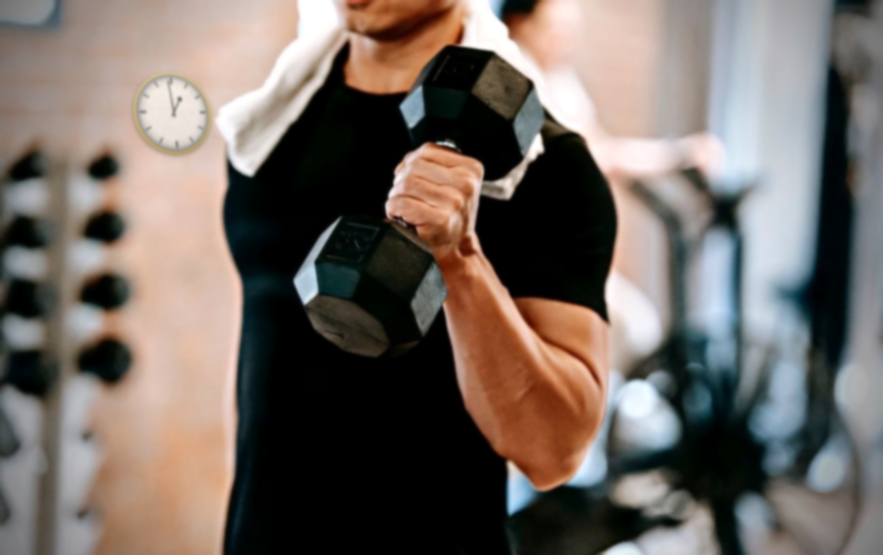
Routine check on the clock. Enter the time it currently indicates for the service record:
12:59
